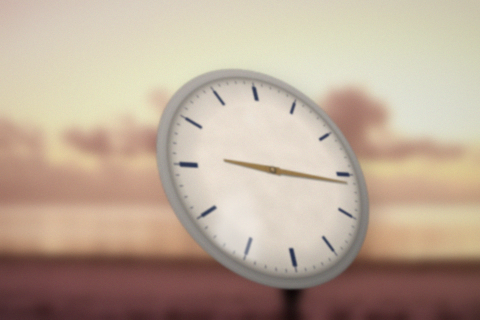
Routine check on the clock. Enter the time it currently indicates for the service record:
9:16
